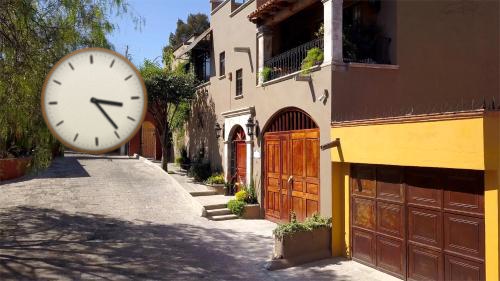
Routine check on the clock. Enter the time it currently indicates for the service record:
3:24
